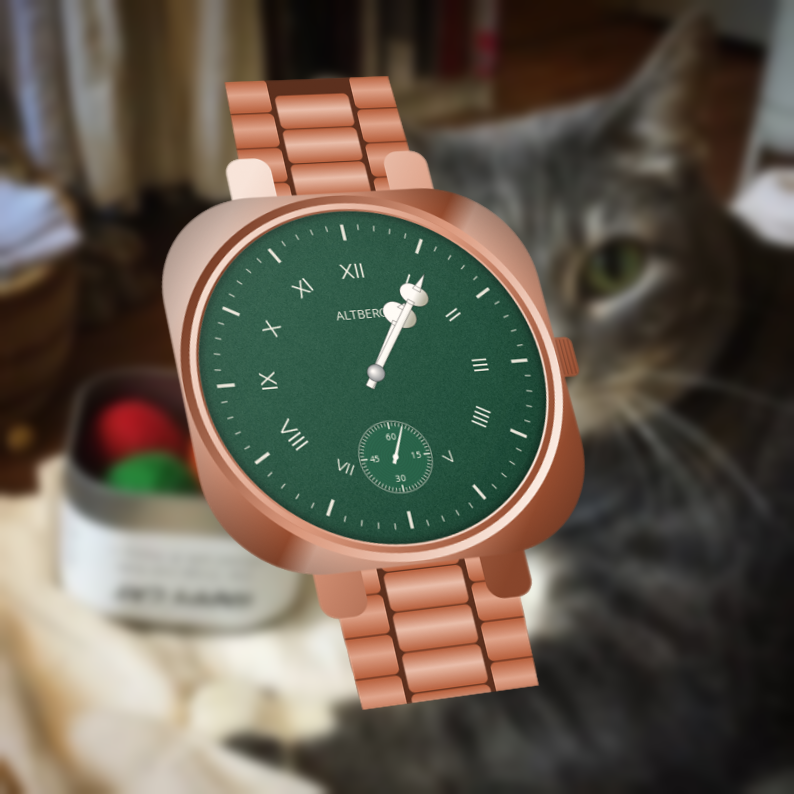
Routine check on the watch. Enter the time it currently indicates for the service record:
1:06:04
